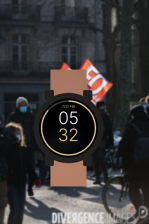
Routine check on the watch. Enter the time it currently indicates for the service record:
5:32
